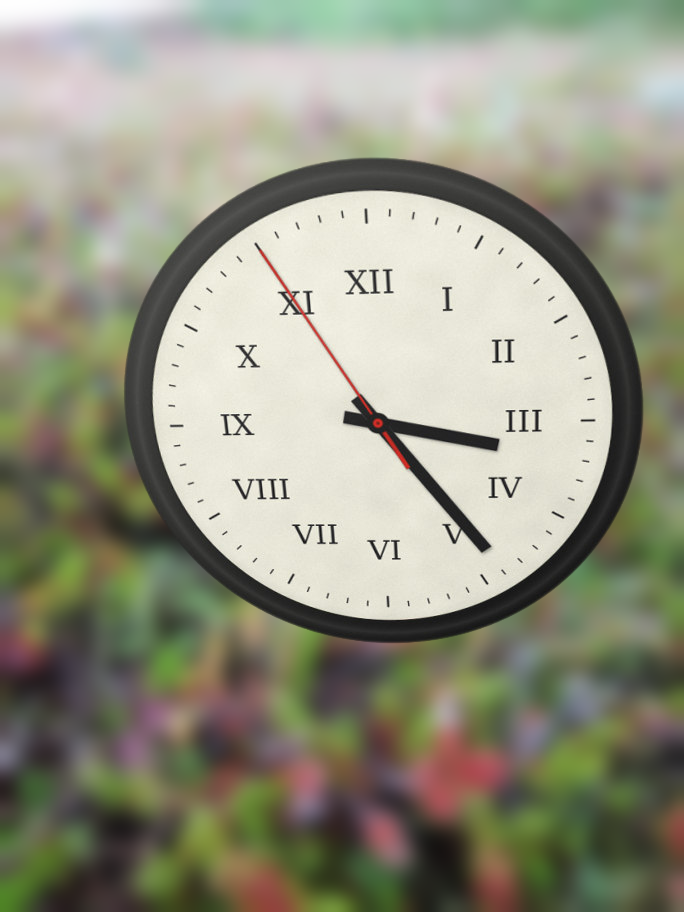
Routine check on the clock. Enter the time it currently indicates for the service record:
3:23:55
